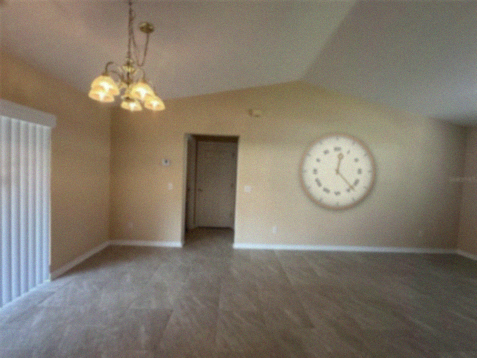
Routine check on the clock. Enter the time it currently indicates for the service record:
12:23
